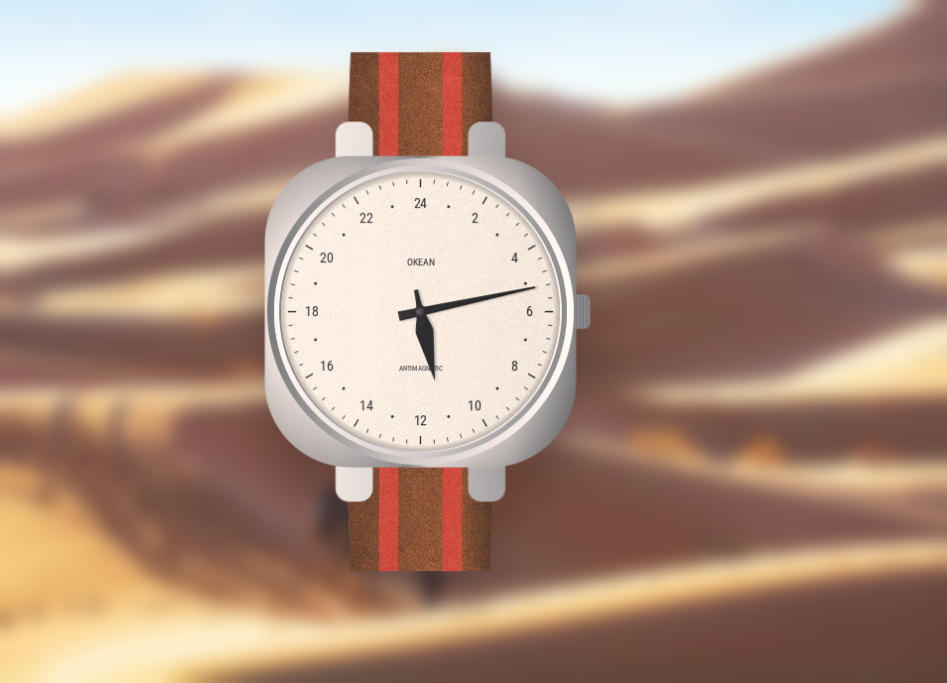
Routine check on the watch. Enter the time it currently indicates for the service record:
11:13
